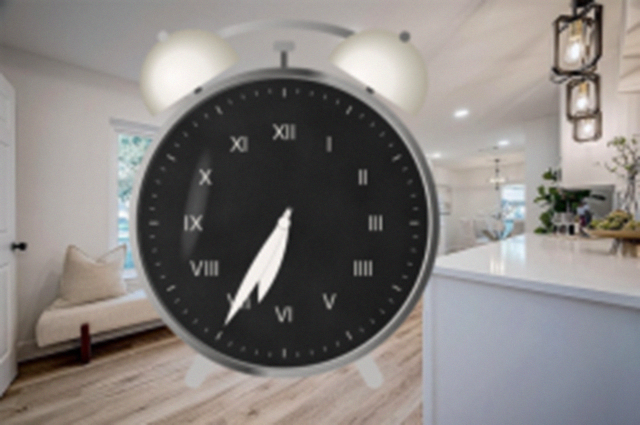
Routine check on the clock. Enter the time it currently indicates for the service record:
6:35
